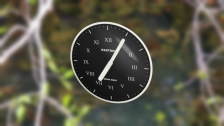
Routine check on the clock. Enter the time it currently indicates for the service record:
7:05
